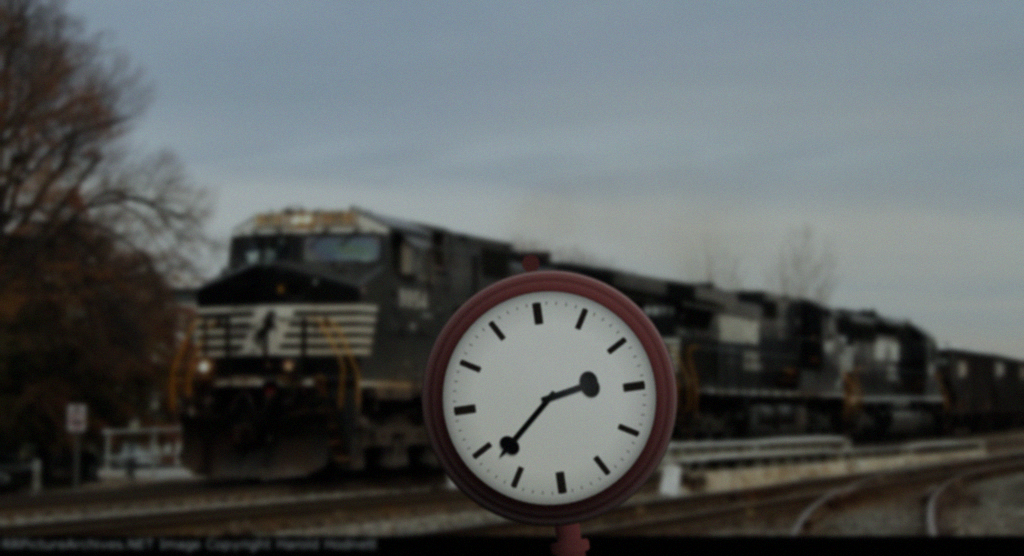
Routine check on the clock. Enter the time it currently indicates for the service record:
2:38
